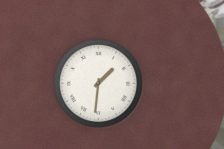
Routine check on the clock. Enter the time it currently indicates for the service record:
1:31
